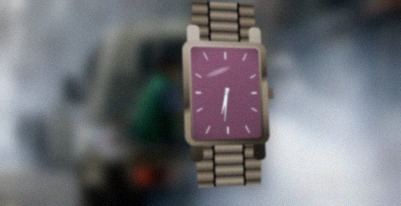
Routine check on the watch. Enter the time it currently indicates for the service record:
6:31
